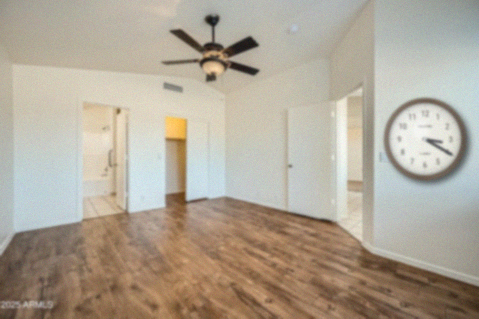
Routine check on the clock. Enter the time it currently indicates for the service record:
3:20
